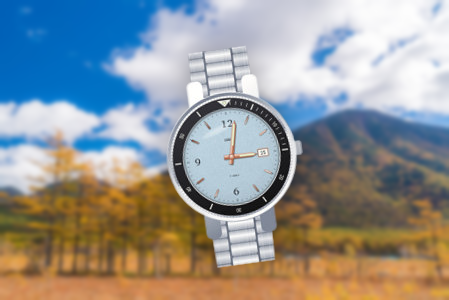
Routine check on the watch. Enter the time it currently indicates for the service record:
3:02
